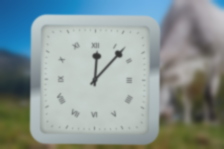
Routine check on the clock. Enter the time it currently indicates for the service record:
12:07
